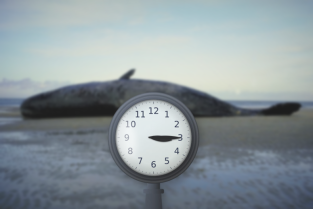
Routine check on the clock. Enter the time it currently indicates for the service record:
3:15
